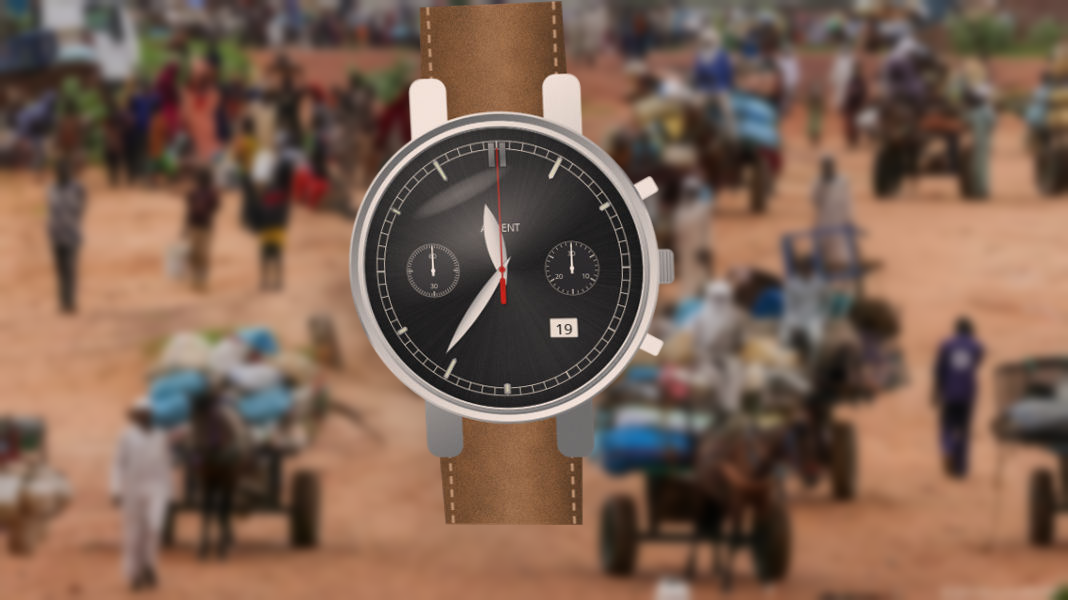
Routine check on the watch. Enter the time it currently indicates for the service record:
11:36
